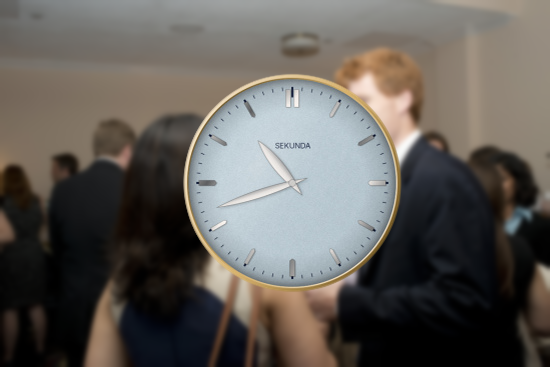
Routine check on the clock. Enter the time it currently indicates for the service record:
10:42
